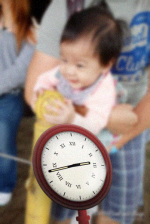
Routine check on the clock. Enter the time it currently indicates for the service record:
2:43
